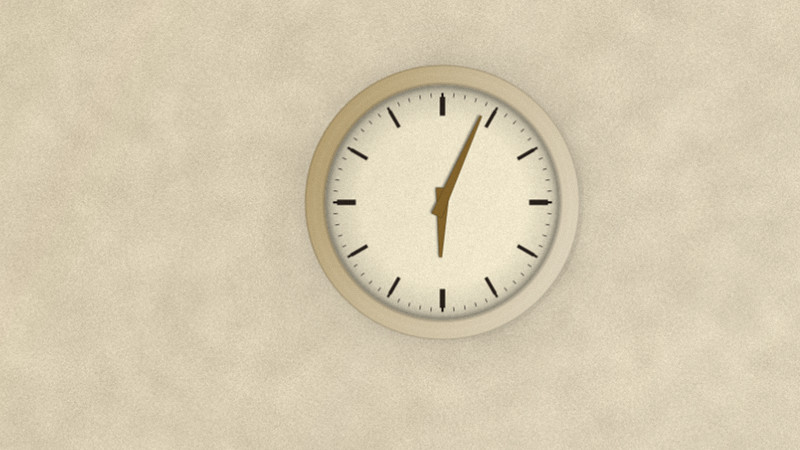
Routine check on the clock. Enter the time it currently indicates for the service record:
6:04
